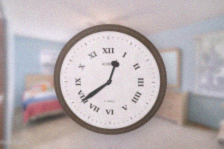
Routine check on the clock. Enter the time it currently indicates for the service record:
12:39
